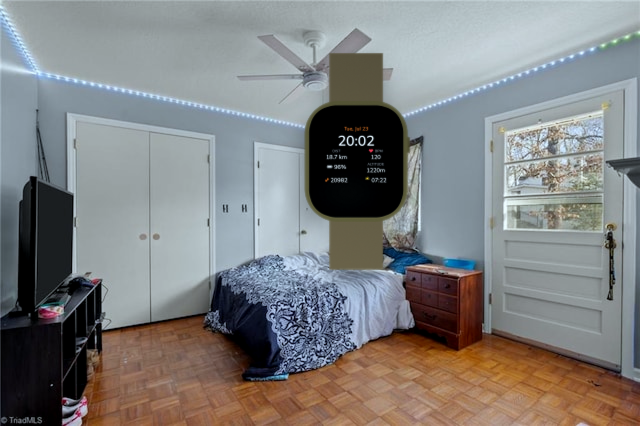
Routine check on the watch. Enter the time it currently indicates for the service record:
20:02
